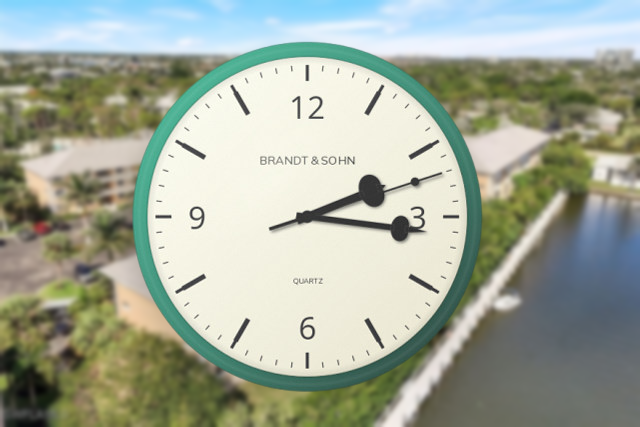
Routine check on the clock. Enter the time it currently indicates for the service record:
2:16:12
